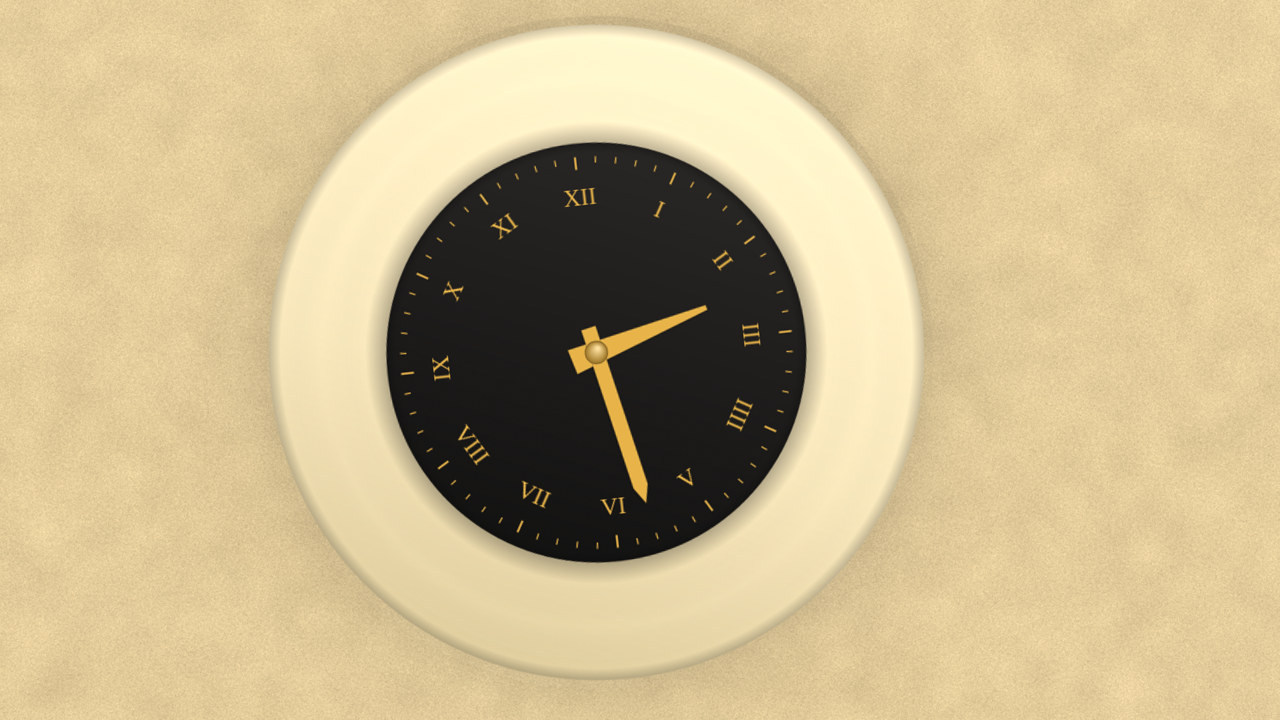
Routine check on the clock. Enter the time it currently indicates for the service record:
2:28
